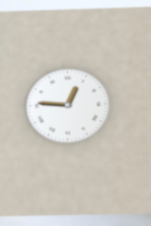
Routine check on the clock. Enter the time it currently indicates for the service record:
12:46
